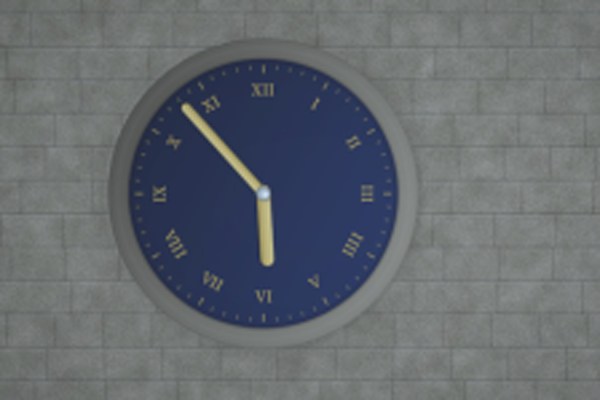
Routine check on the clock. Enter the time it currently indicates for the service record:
5:53
